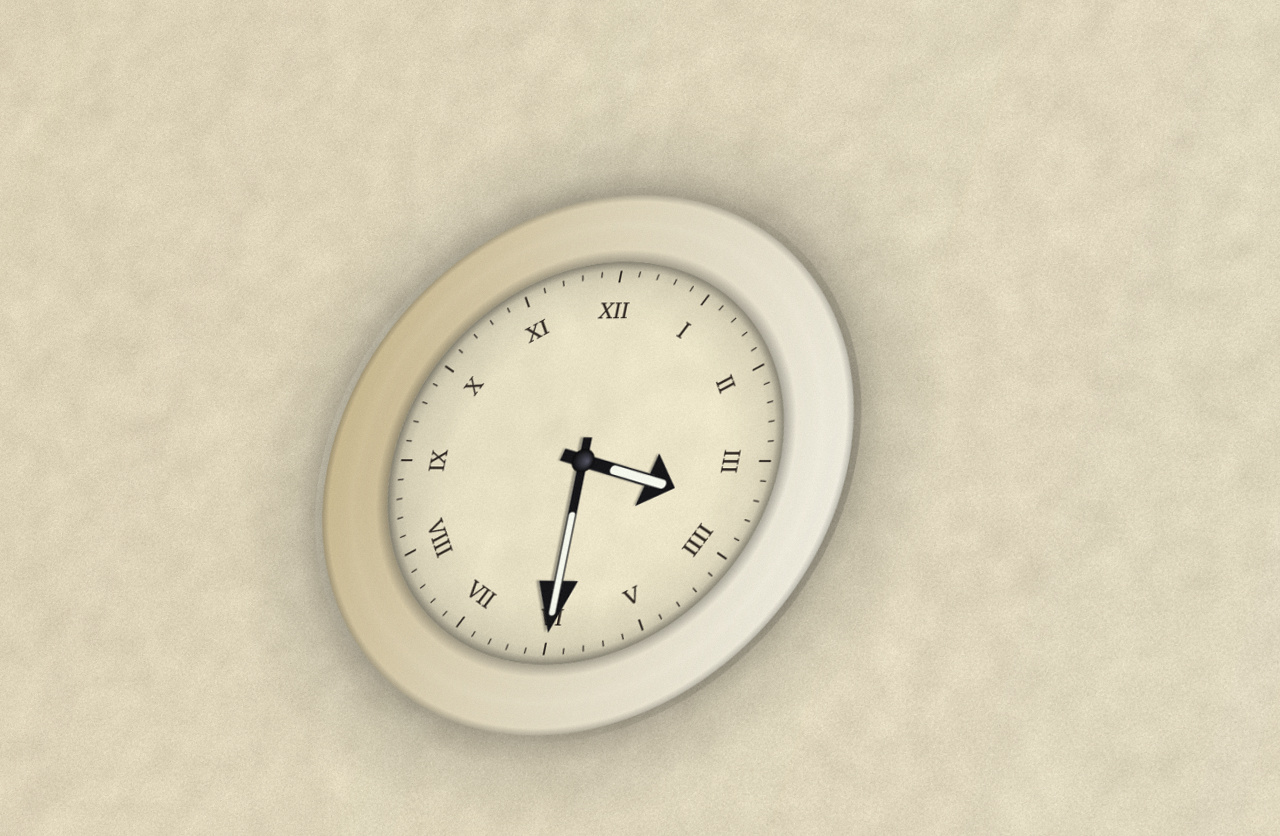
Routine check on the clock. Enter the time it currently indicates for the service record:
3:30
